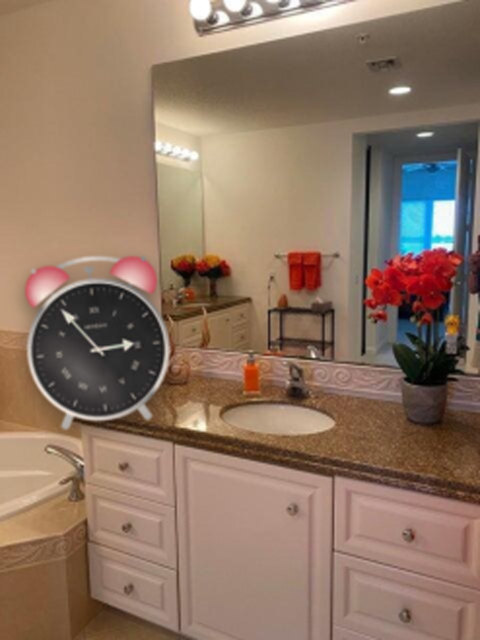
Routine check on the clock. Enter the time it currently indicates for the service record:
2:54
